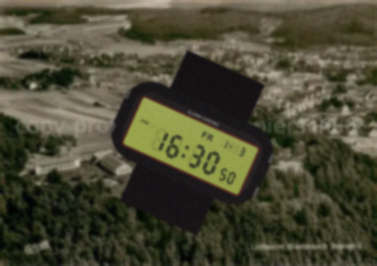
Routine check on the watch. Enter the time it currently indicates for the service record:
16:30:50
